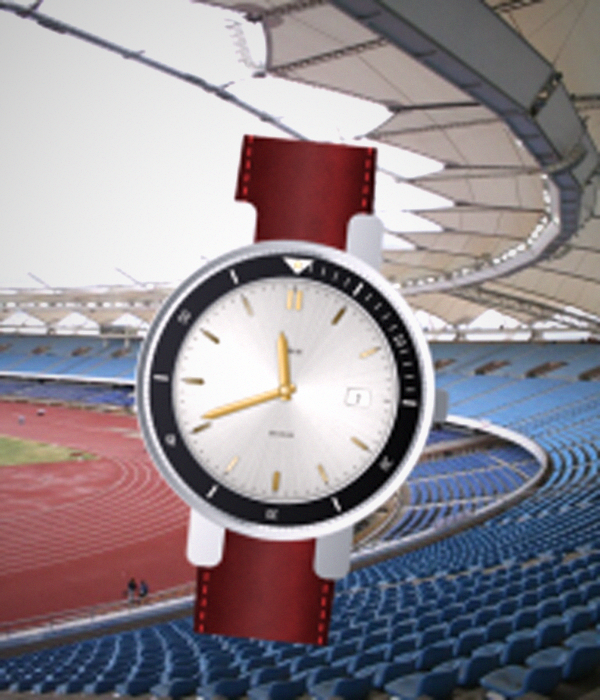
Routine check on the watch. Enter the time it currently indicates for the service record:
11:41
